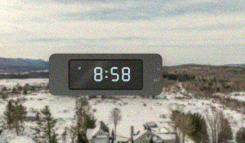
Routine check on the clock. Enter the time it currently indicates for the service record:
8:58
